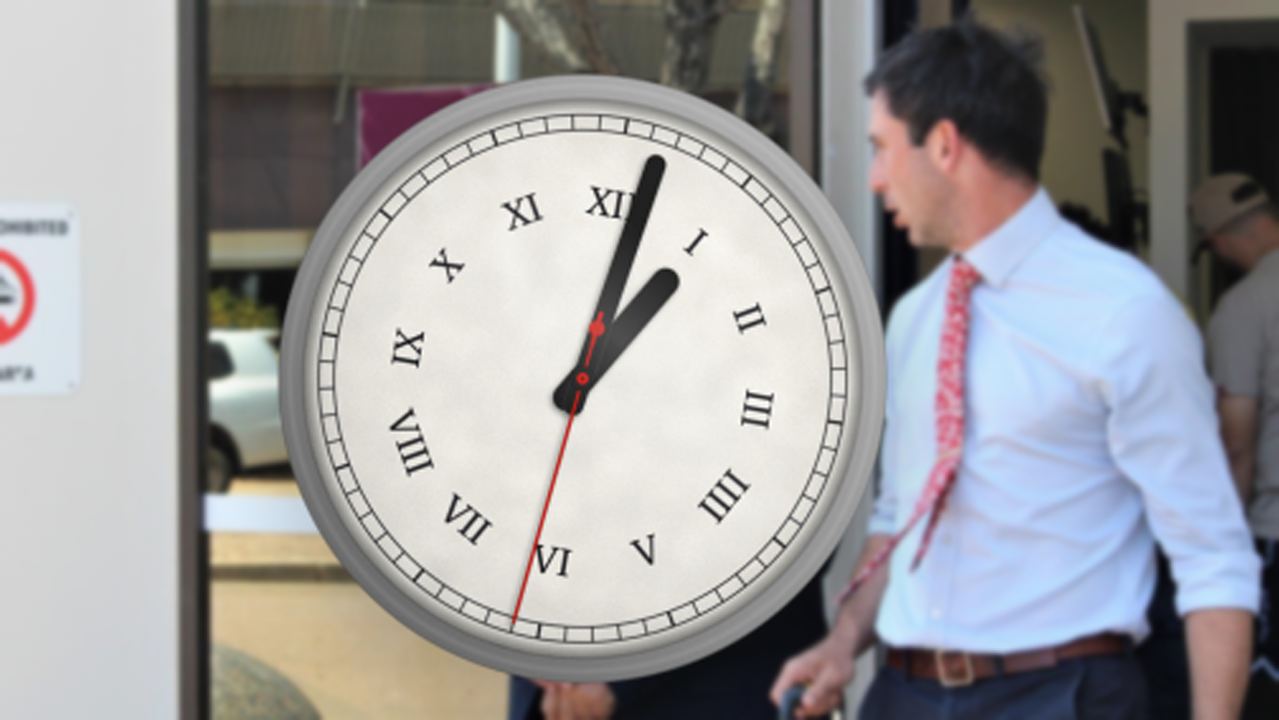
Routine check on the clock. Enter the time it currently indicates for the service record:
1:01:31
